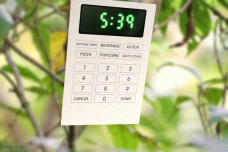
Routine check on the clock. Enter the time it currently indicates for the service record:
5:39
